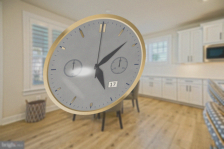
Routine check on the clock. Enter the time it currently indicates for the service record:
5:08
